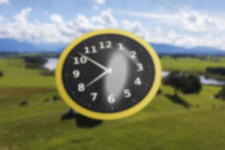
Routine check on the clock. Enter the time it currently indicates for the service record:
7:52
